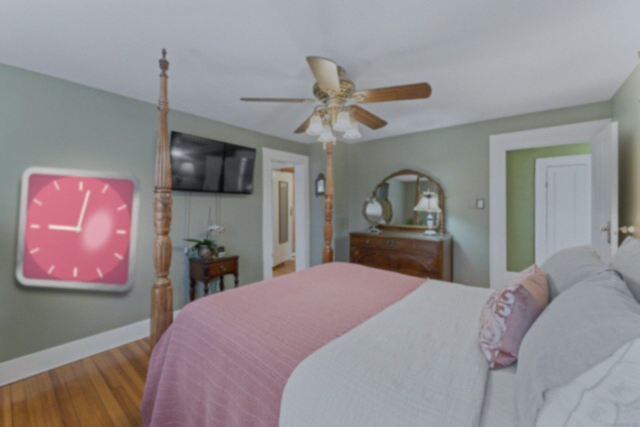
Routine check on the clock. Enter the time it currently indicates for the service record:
9:02
